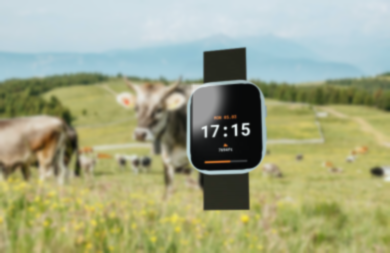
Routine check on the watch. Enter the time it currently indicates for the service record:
17:15
